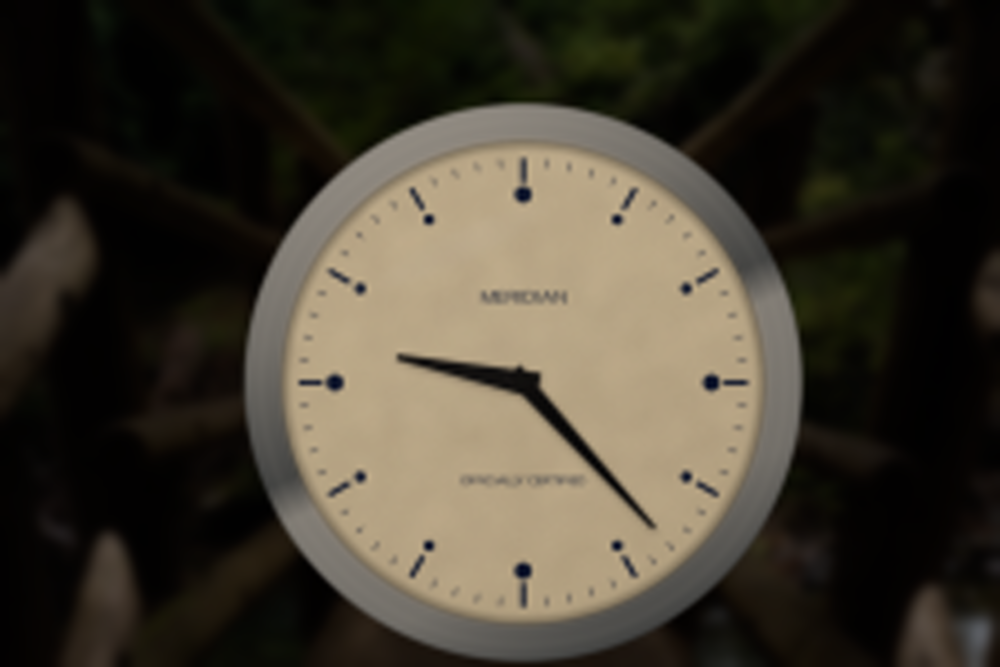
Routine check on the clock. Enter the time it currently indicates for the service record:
9:23
